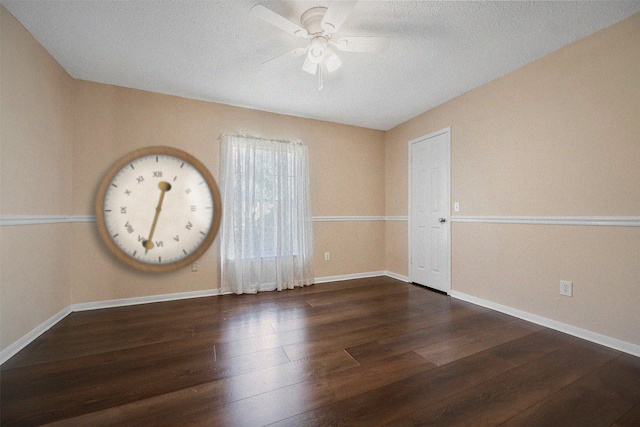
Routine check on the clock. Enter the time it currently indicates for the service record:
12:33
